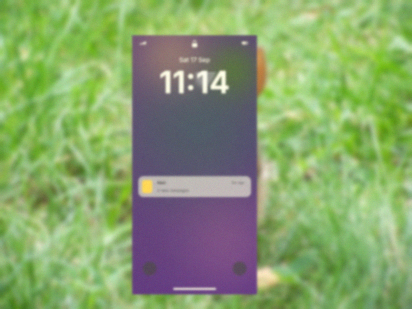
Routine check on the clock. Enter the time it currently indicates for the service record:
11:14
